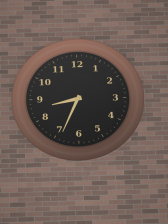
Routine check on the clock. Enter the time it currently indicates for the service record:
8:34
